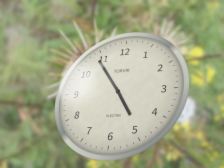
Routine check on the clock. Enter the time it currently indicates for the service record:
4:54
